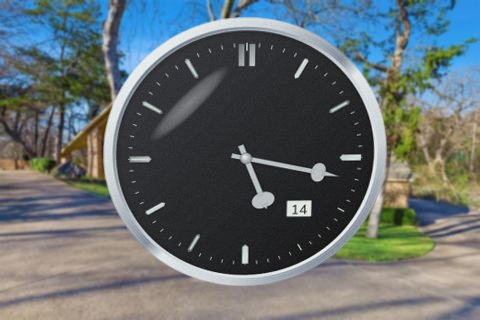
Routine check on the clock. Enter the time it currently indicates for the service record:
5:17
